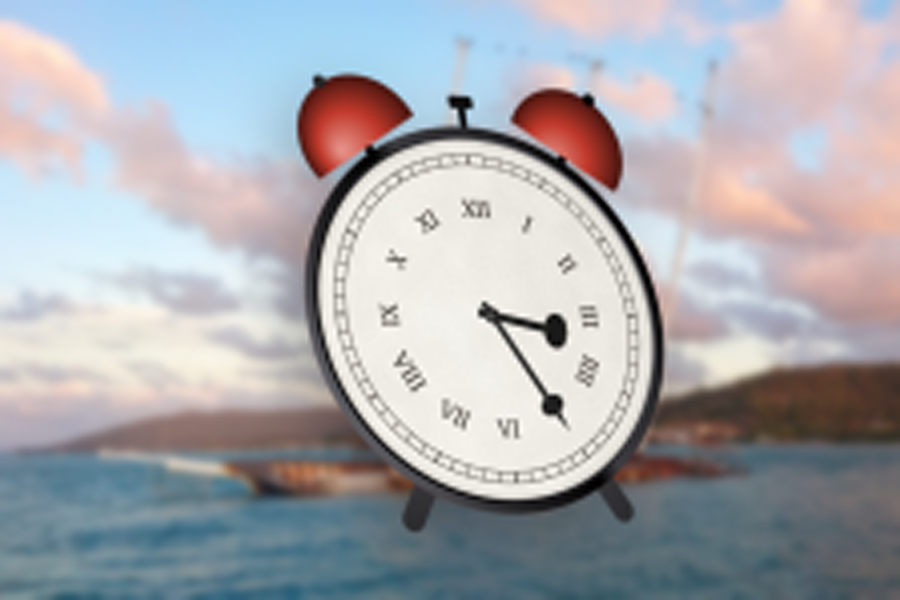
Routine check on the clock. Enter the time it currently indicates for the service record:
3:25
